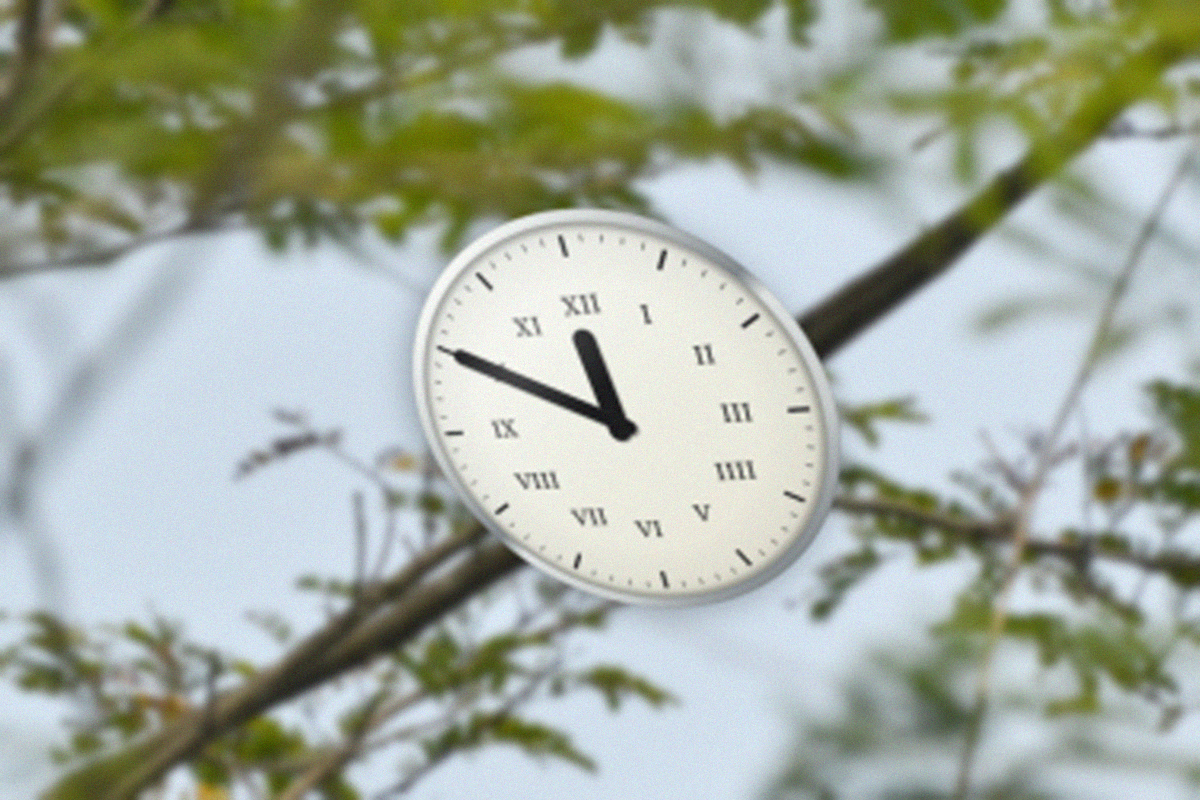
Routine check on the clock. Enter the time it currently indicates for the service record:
11:50
